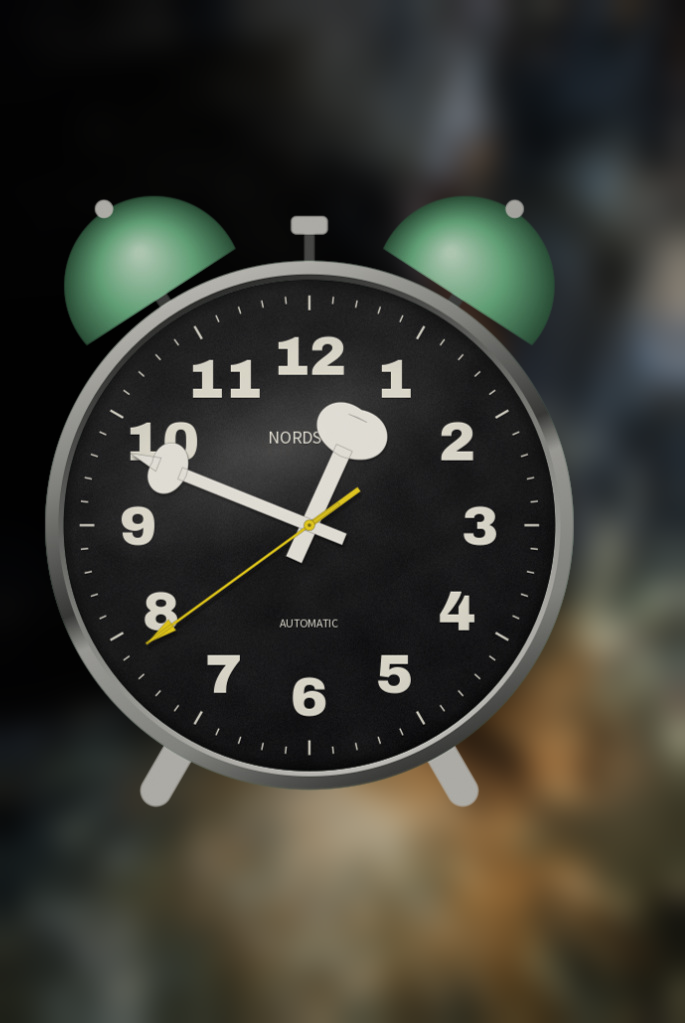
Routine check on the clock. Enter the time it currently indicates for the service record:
12:48:39
